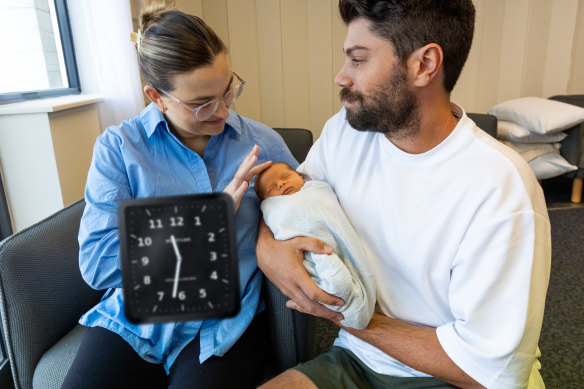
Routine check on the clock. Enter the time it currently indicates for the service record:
11:32
